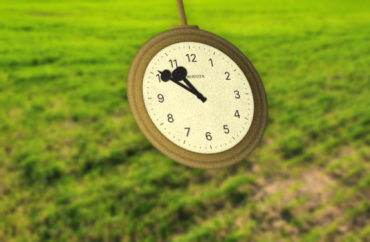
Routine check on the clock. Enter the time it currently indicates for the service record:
10:51
